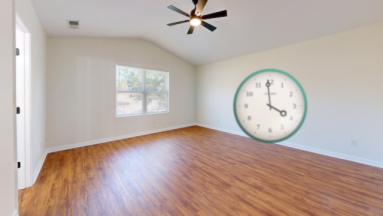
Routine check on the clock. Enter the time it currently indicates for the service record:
3:59
